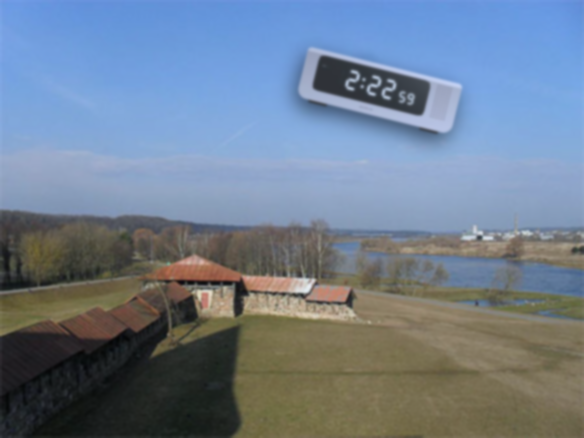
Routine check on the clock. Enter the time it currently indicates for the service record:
2:22
